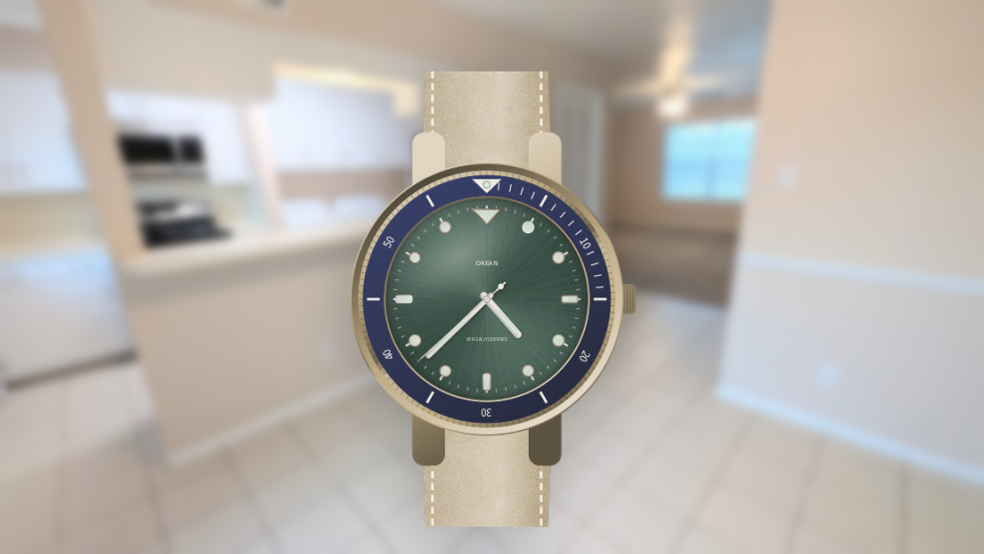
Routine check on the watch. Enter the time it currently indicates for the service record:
4:37:38
